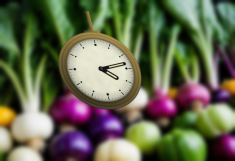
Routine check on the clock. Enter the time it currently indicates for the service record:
4:13
